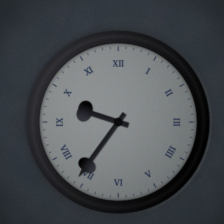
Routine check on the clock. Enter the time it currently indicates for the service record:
9:36
